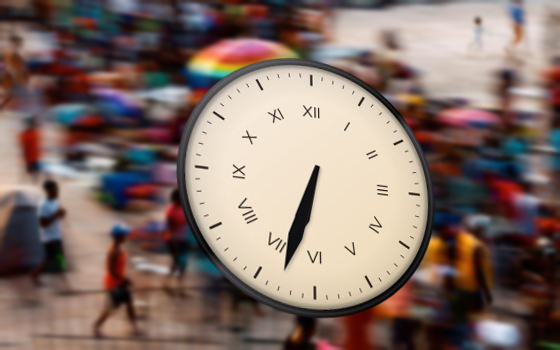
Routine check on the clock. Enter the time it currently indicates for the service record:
6:33
